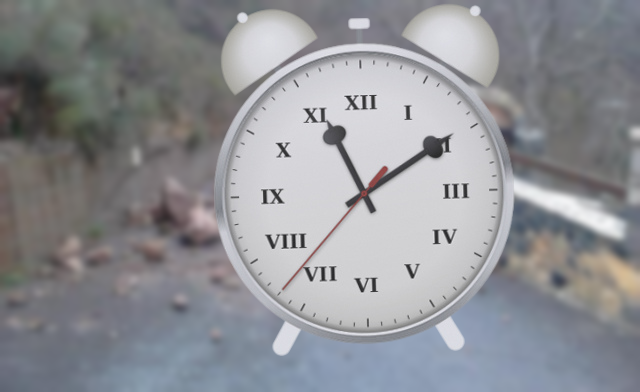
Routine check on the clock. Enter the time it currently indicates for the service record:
11:09:37
